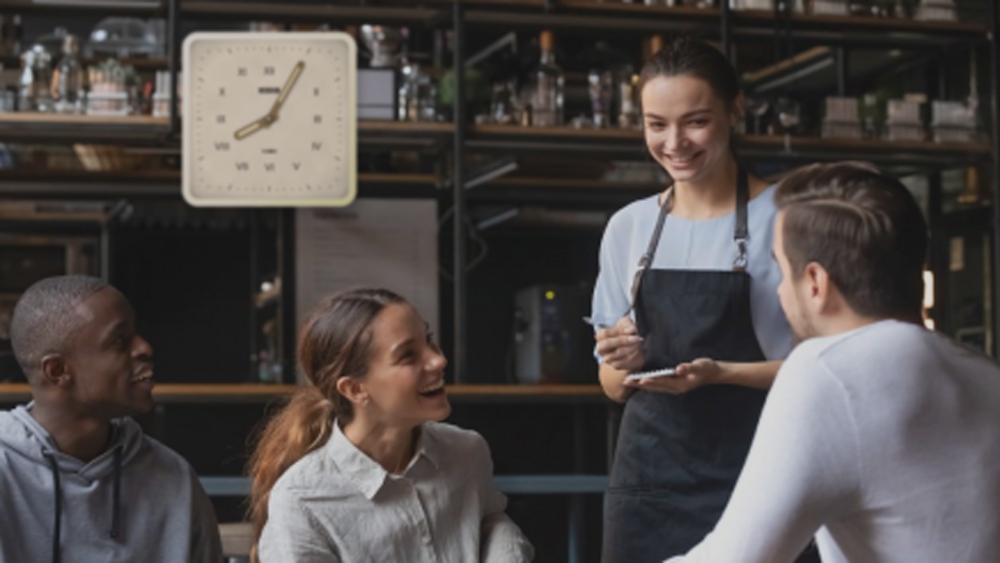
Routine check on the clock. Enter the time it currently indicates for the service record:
8:05
